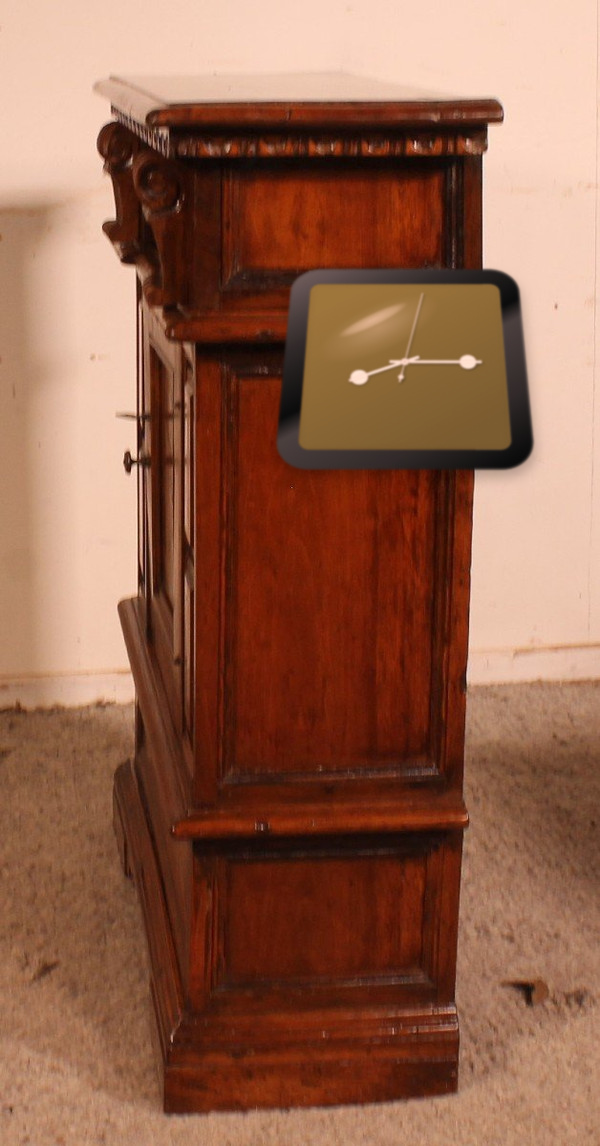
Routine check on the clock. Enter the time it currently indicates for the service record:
8:15:02
